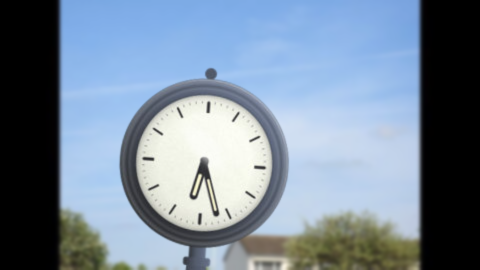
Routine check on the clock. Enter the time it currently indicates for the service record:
6:27
